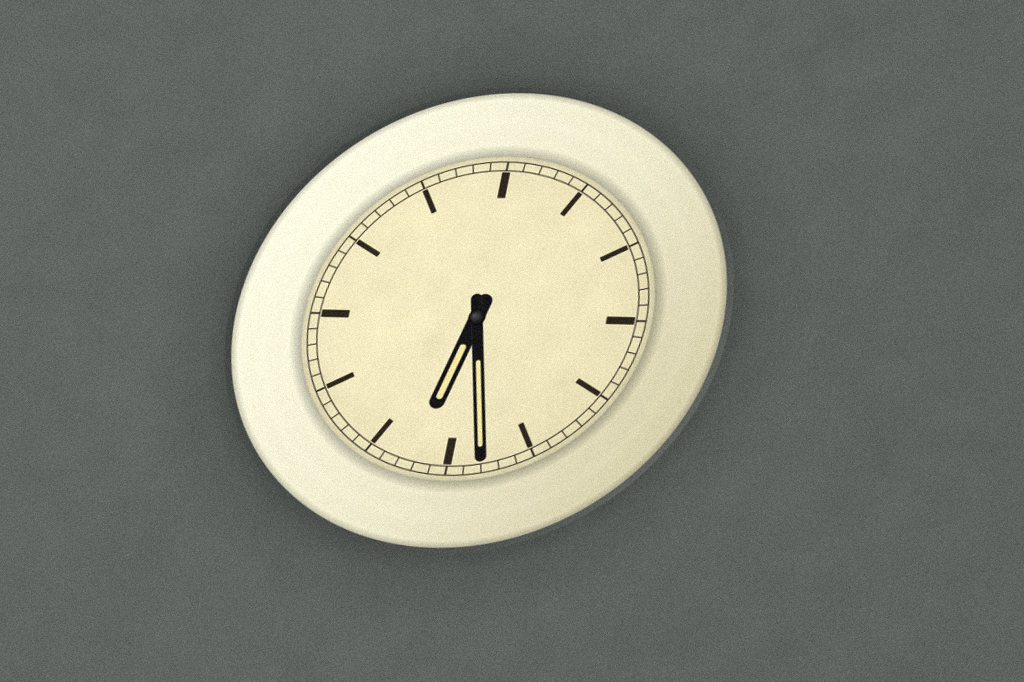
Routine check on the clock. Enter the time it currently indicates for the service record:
6:28
